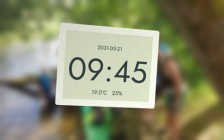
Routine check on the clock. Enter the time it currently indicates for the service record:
9:45
